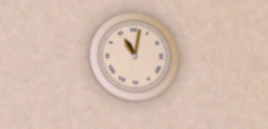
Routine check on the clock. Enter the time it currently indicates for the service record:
11:02
